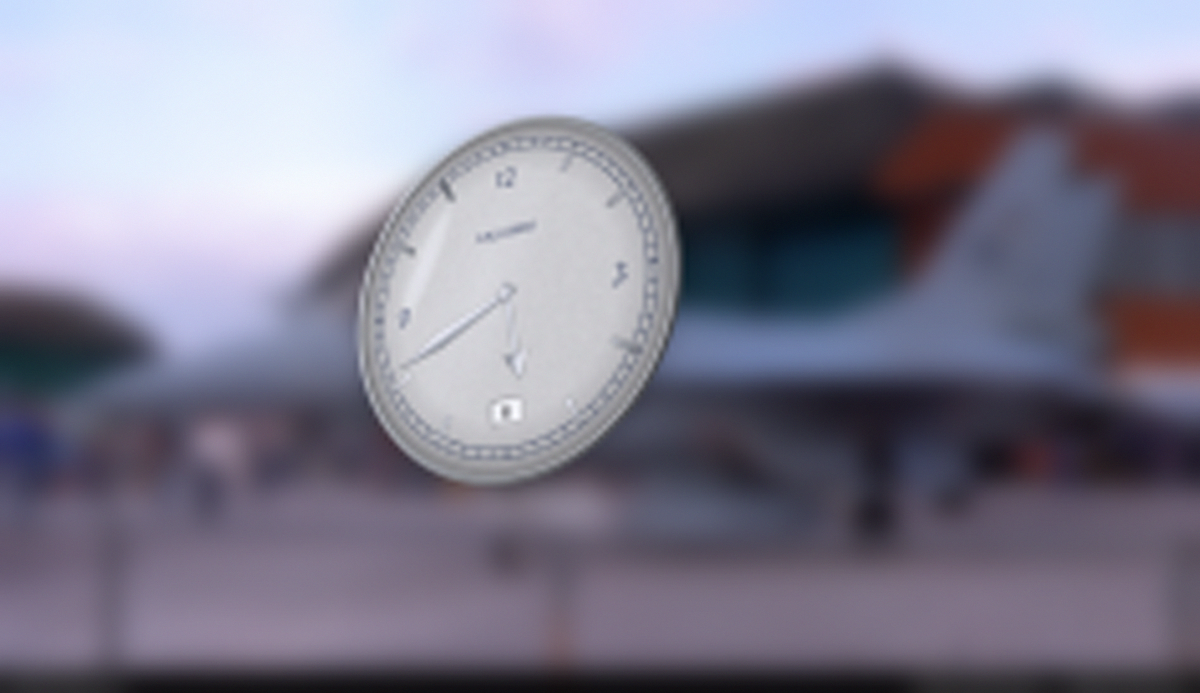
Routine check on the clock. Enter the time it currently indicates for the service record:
5:41
